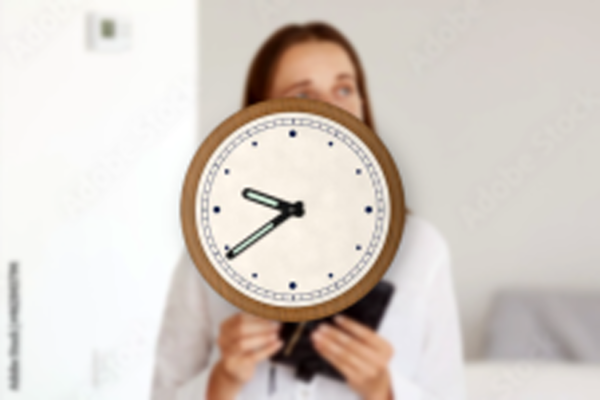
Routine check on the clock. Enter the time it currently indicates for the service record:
9:39
